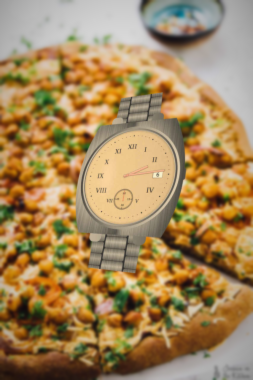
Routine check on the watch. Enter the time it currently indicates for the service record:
2:14
